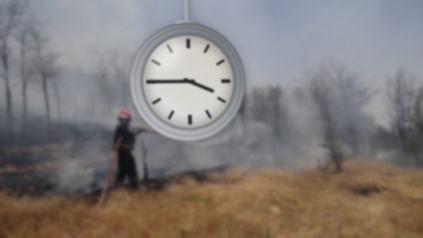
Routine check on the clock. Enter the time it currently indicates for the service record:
3:45
